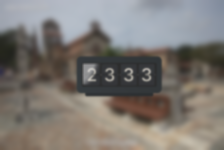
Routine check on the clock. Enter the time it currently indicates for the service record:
23:33
